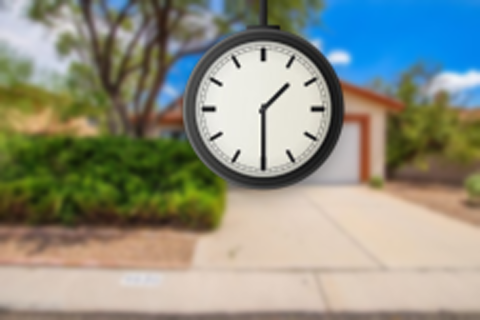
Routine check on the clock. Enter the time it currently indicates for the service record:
1:30
